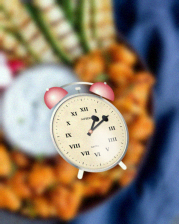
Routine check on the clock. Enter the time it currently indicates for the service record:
1:10
